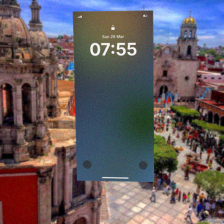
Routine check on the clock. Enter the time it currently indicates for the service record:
7:55
